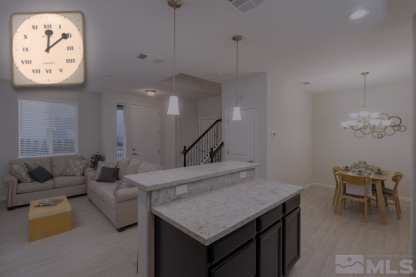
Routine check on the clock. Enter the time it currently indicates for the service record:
12:09
